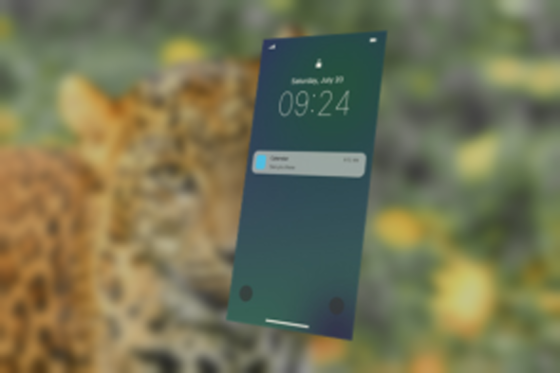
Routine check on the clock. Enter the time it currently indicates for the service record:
9:24
